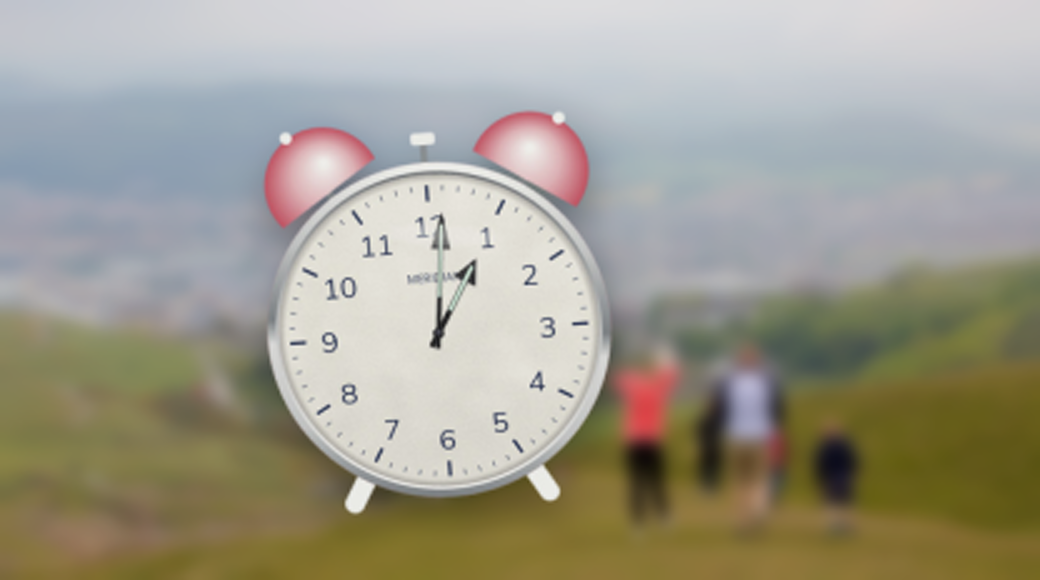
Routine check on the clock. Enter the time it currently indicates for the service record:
1:01
